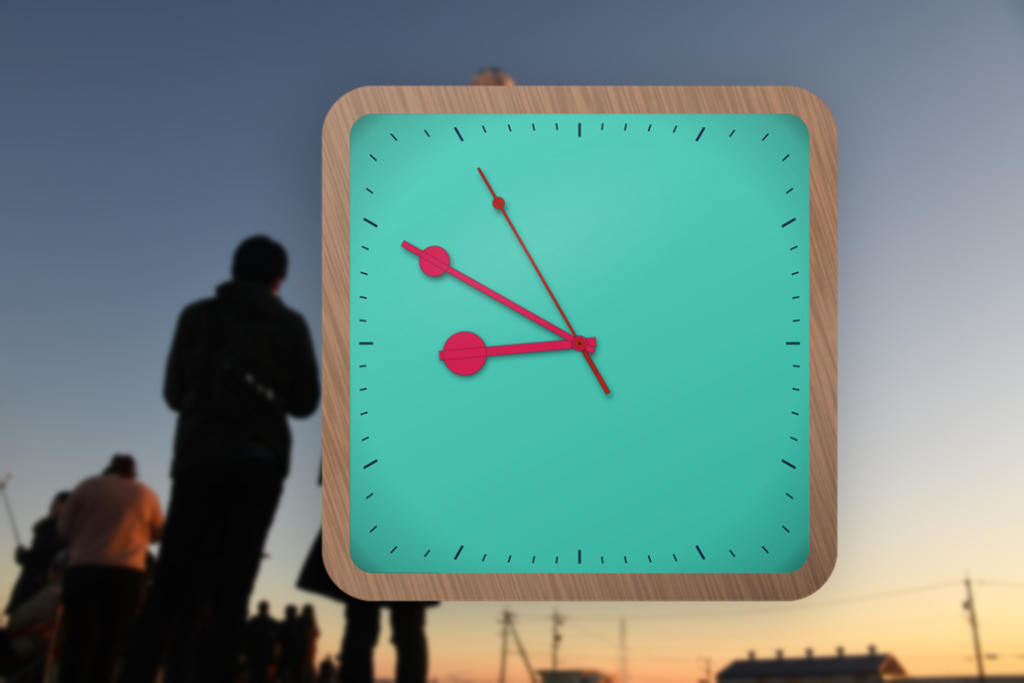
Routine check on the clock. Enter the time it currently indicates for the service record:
8:49:55
